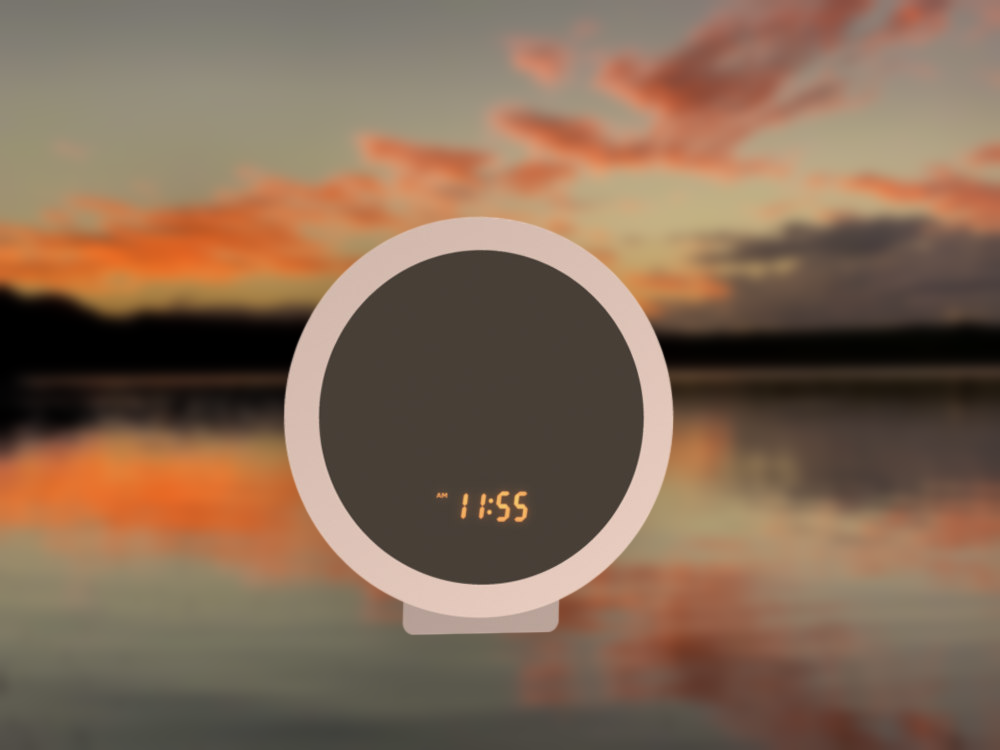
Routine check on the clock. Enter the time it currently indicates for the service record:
11:55
